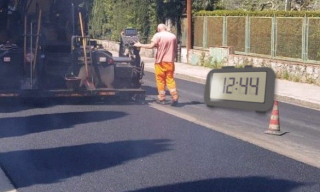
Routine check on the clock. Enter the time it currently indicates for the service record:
12:44
